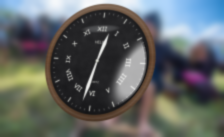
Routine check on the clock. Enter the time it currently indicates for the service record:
12:32
